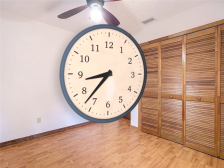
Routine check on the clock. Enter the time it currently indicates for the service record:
8:37
